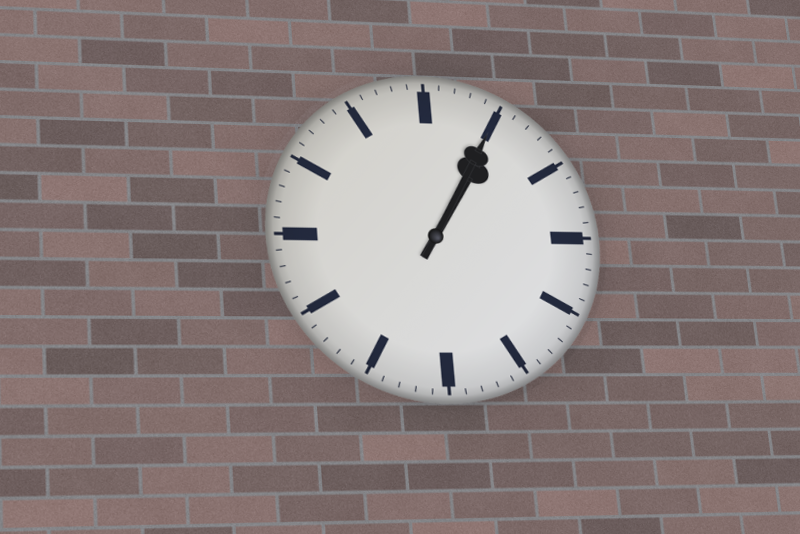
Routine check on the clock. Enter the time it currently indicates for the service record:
1:05
